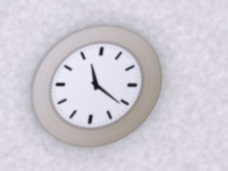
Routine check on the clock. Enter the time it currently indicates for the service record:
11:21
